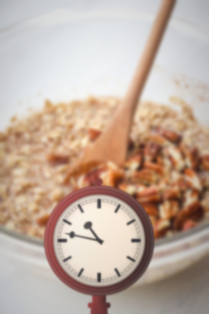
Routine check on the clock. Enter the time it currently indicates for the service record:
10:47
